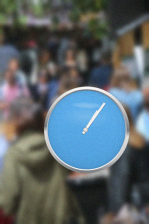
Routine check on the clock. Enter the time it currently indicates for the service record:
1:06
